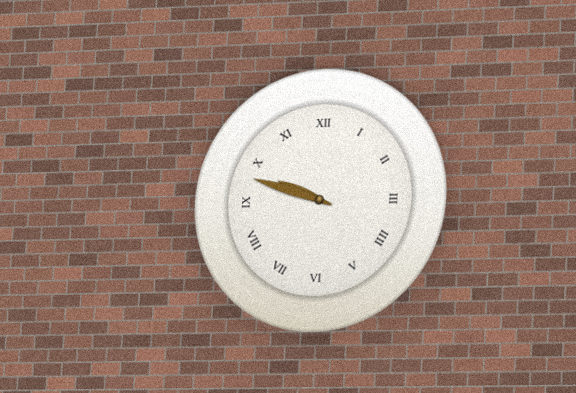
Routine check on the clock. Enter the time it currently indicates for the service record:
9:48
